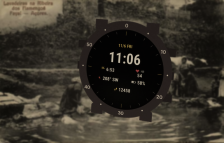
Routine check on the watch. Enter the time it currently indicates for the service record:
11:06
